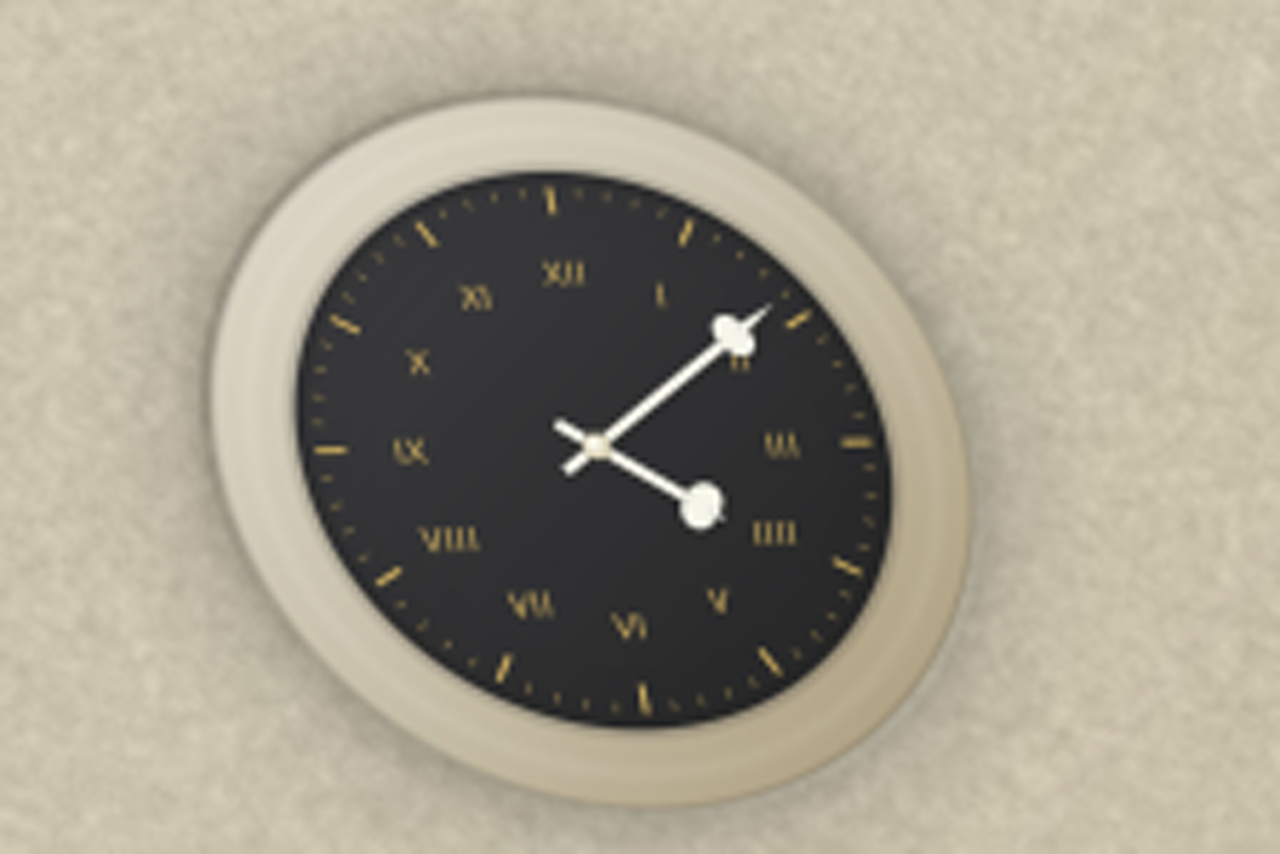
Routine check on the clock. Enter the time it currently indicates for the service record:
4:09
